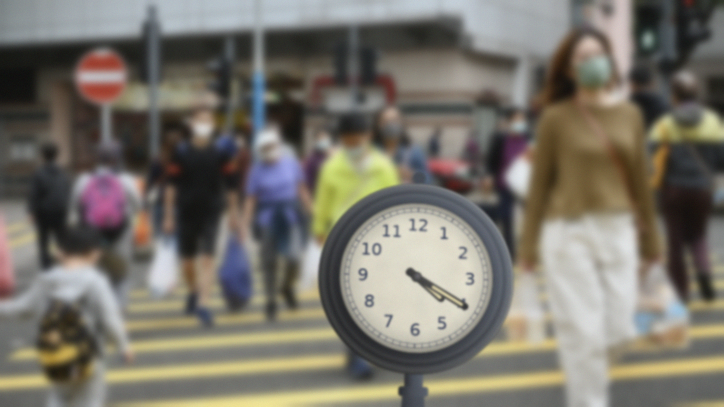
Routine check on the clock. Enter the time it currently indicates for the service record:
4:20
